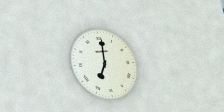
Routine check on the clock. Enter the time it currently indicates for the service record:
7:01
